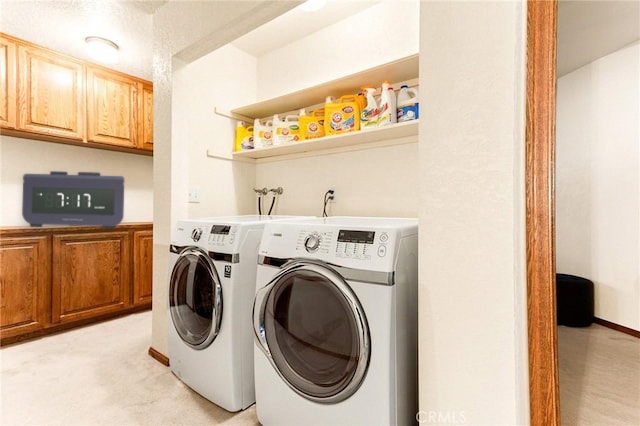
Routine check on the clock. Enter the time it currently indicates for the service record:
7:17
